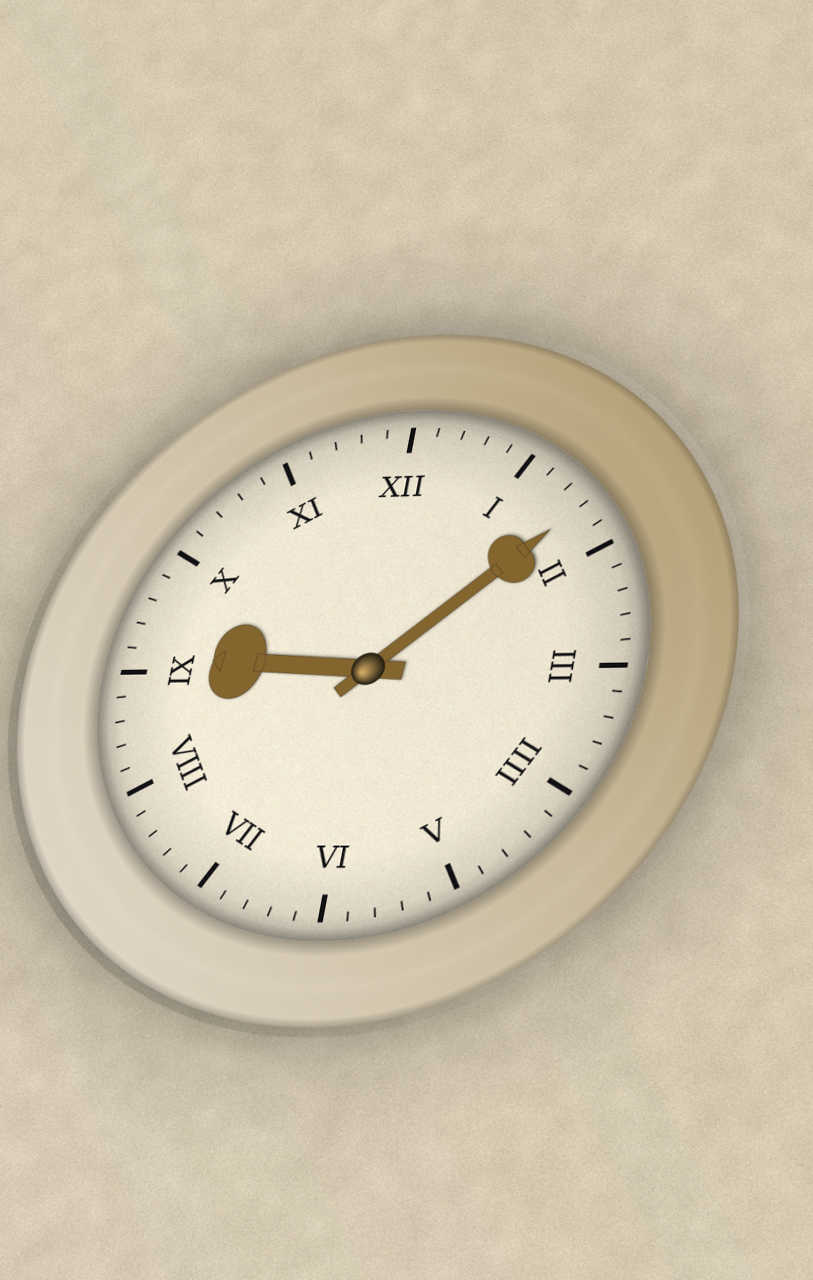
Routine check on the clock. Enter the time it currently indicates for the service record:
9:08
